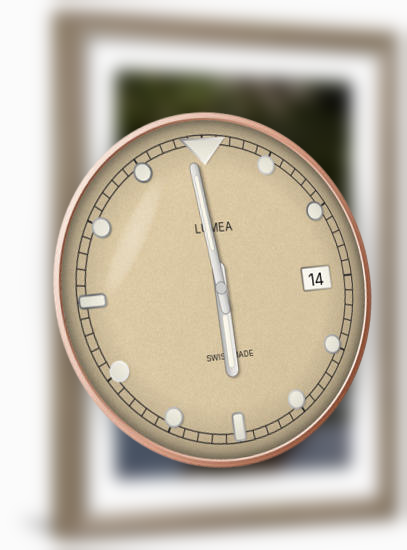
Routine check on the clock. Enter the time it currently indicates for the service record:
5:59
